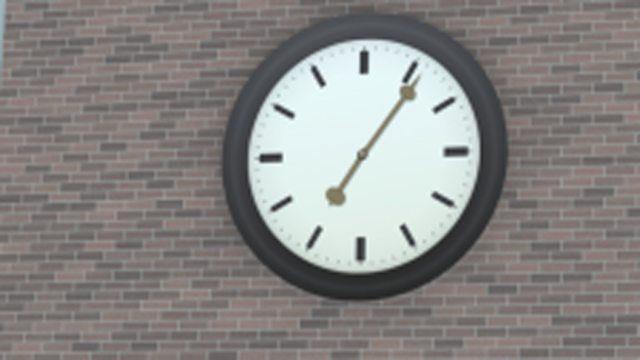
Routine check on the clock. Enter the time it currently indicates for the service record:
7:06
